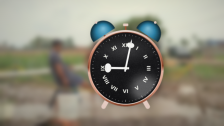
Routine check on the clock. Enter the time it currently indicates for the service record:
9:02
